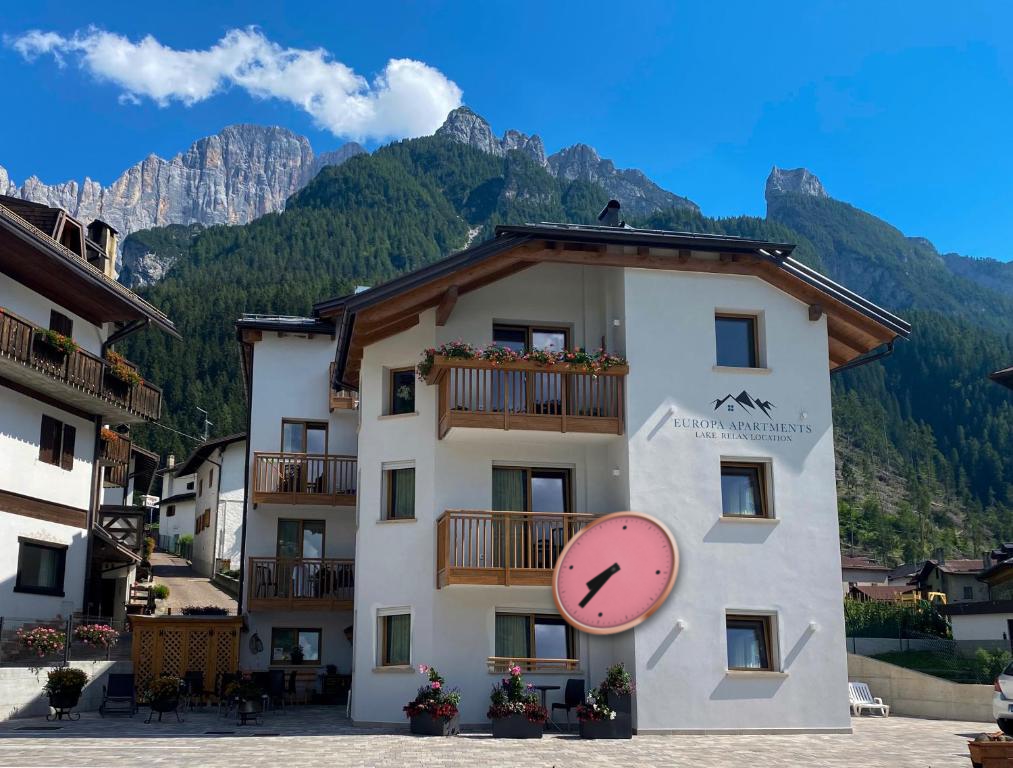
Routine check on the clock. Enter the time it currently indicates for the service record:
7:35
